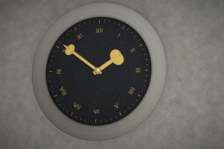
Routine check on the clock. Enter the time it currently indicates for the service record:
1:51
